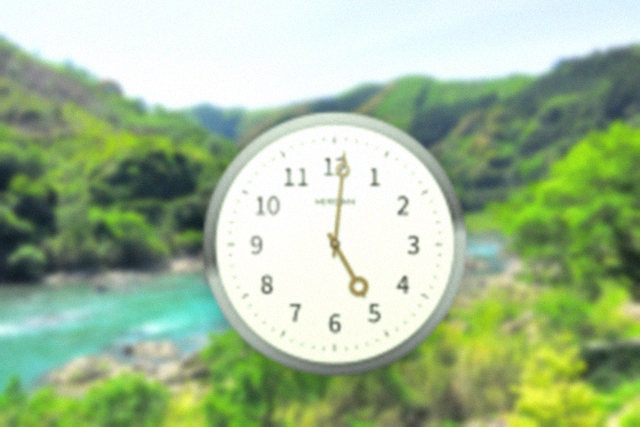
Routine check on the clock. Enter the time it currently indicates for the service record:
5:01
